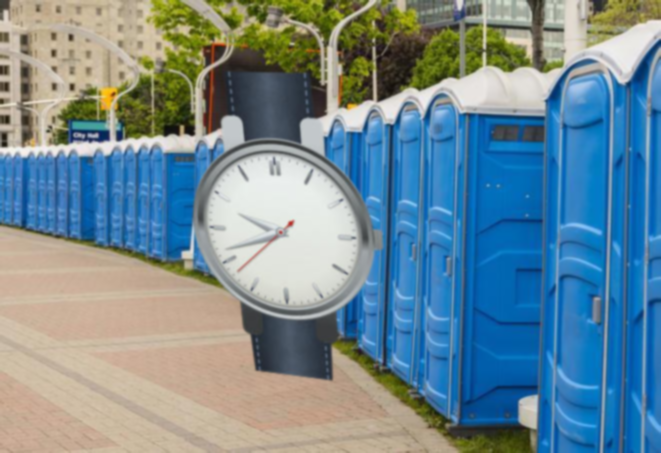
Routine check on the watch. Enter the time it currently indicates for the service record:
9:41:38
